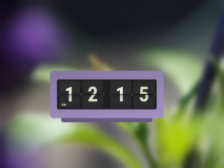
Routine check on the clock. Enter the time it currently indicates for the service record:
12:15
